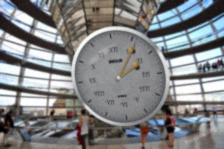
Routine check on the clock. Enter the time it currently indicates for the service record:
2:06
